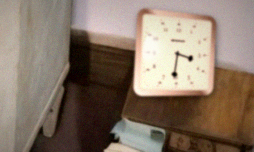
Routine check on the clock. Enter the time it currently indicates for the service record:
3:31
